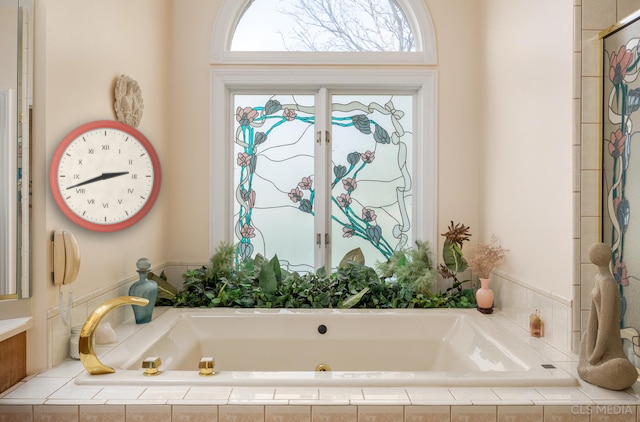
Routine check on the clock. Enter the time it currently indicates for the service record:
2:42
